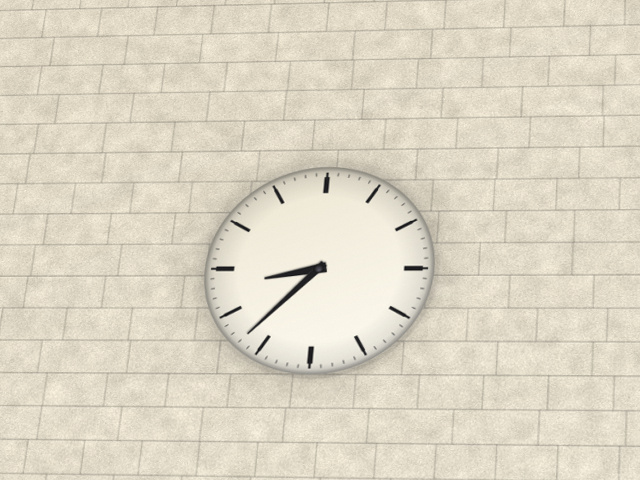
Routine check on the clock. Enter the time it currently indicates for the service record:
8:37
